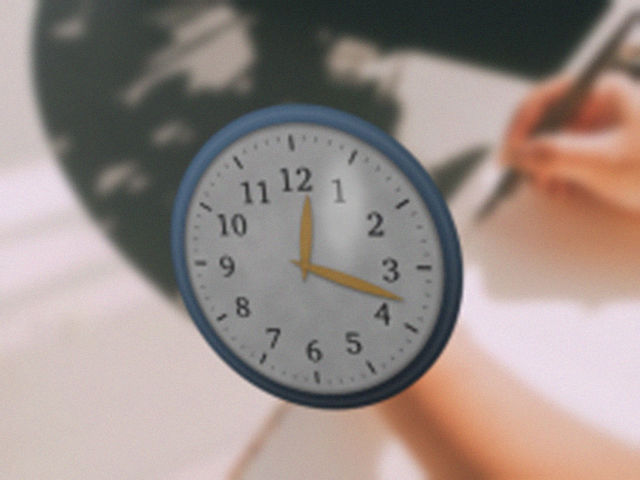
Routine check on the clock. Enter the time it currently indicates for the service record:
12:18
